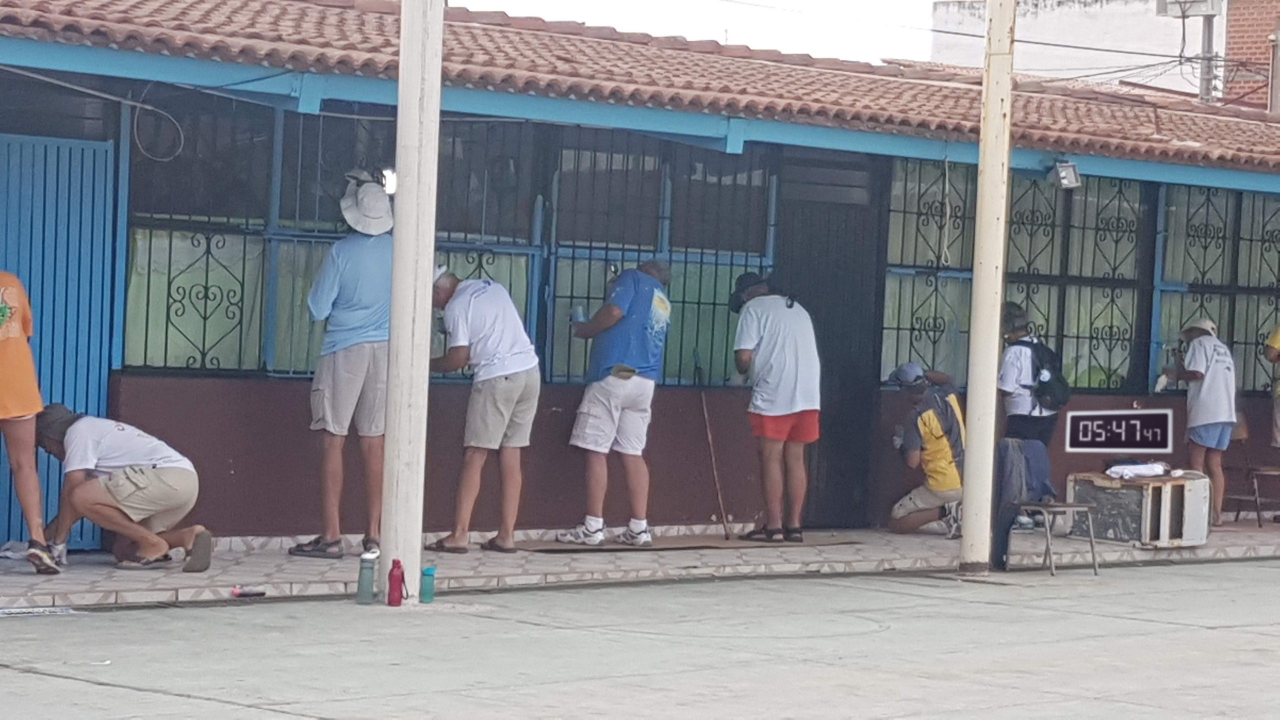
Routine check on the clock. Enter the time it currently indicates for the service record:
5:47:47
